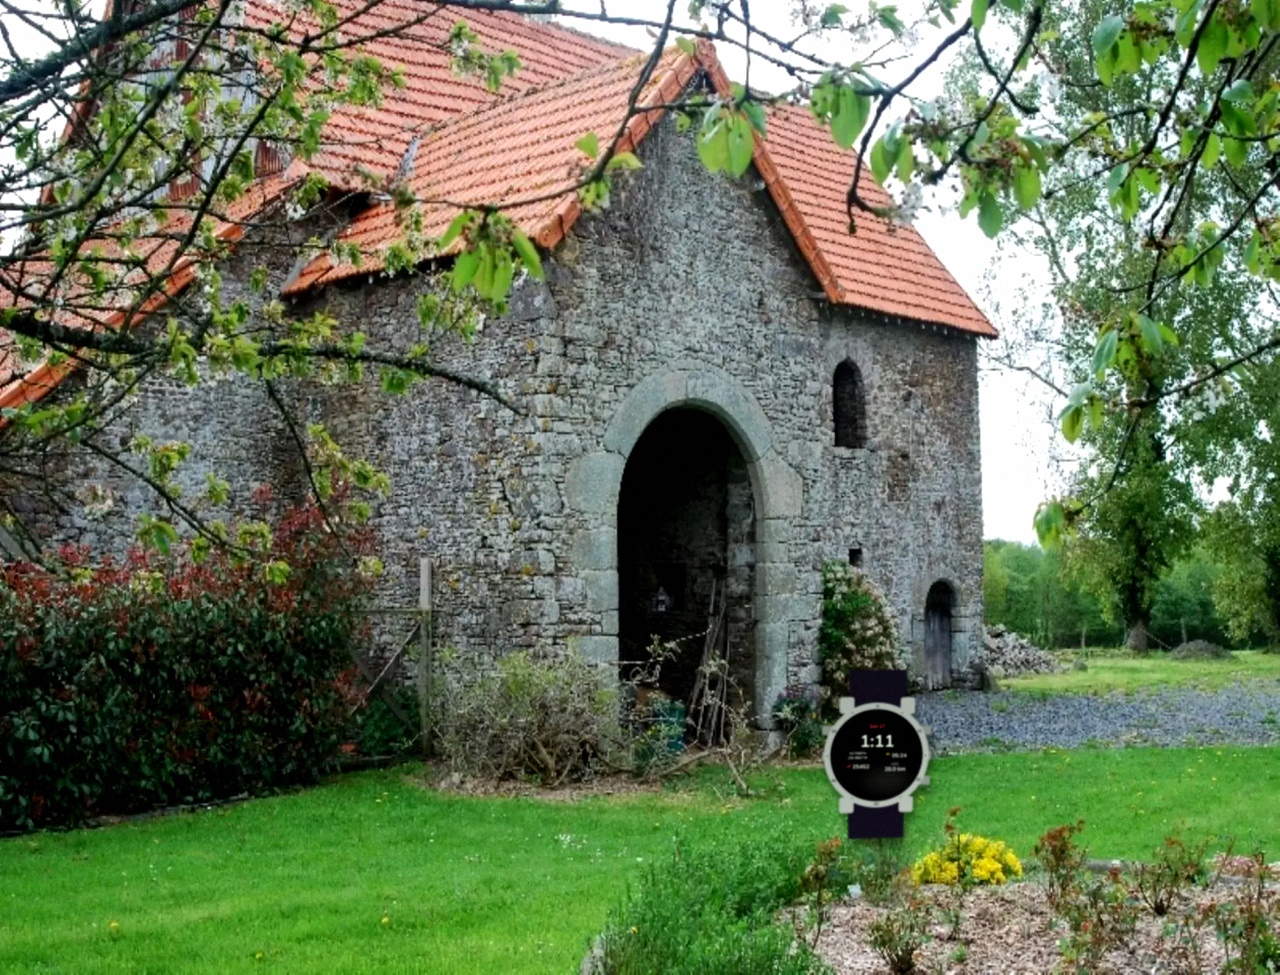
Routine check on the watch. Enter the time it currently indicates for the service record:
1:11
